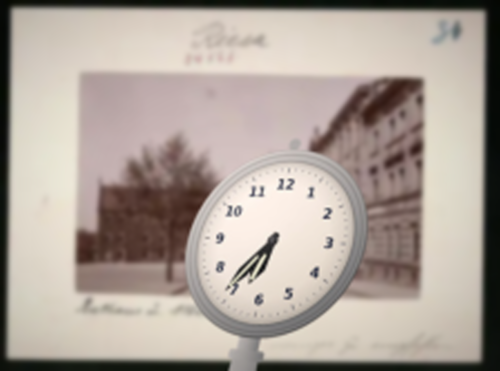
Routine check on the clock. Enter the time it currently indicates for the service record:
6:36
